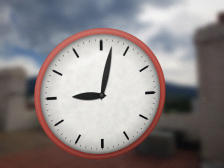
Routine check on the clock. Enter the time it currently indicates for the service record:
9:02
